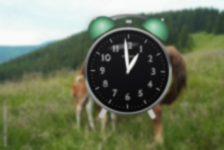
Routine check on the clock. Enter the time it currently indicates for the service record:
12:59
